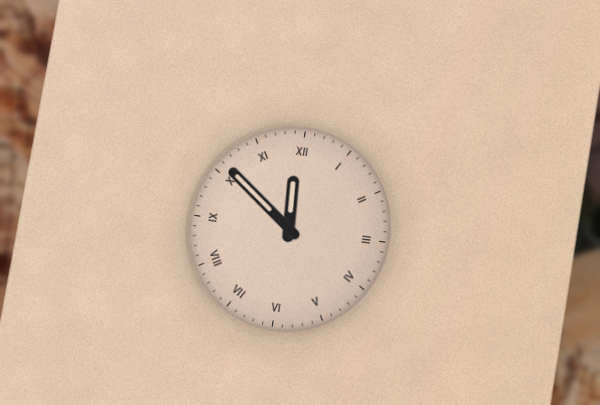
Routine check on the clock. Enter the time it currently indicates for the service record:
11:51
